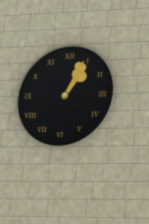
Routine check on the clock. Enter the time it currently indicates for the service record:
1:04
